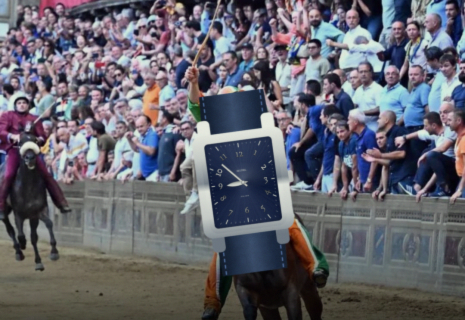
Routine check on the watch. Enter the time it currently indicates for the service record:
8:53
